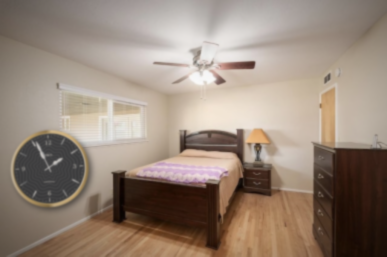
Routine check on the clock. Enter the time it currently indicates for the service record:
1:56
